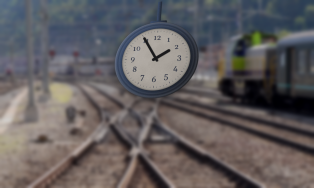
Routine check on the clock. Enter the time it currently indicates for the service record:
1:55
